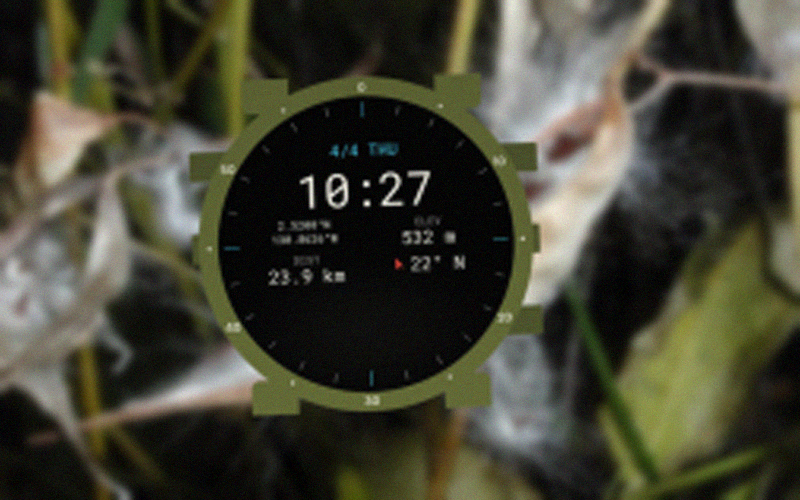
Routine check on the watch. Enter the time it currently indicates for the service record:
10:27
